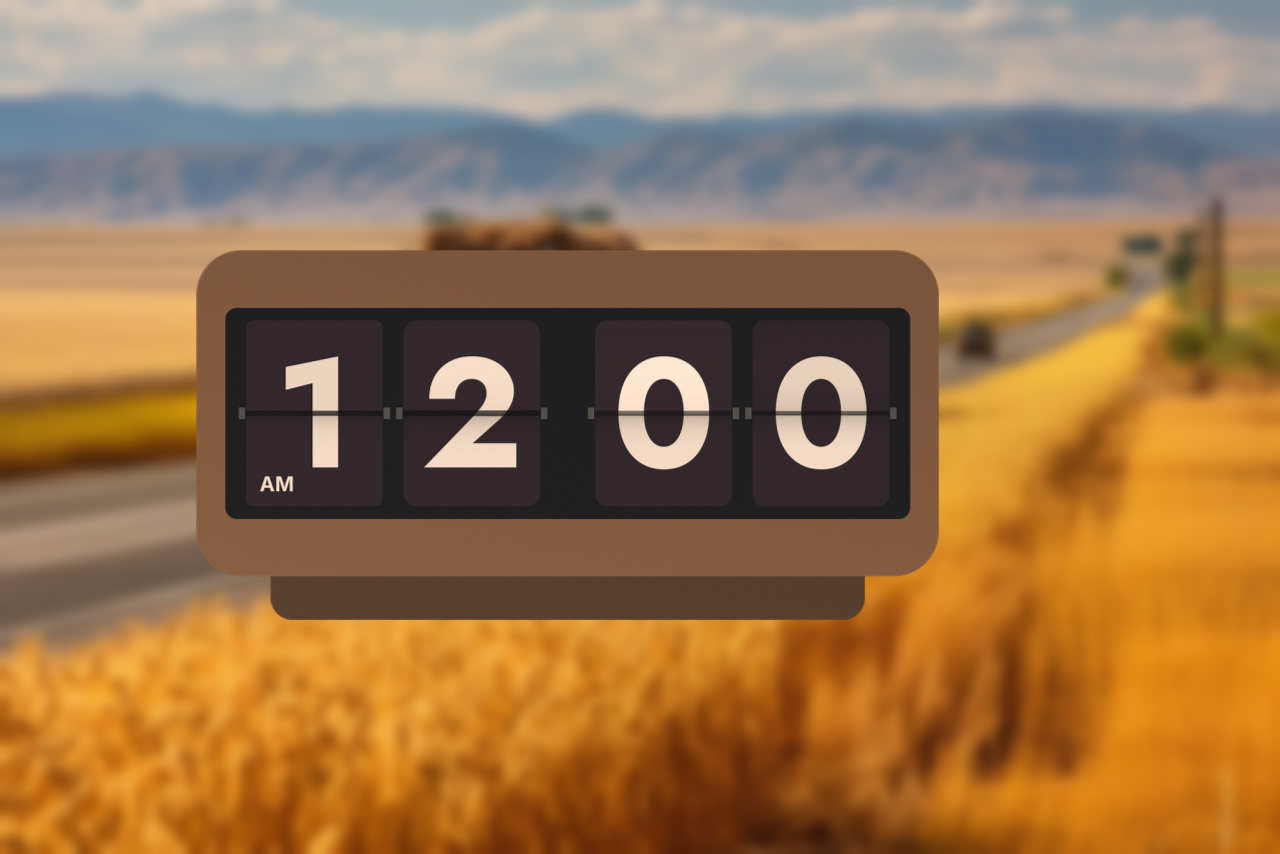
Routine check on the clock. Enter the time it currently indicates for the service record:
12:00
